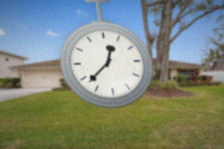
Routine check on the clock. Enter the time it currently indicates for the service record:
12:38
